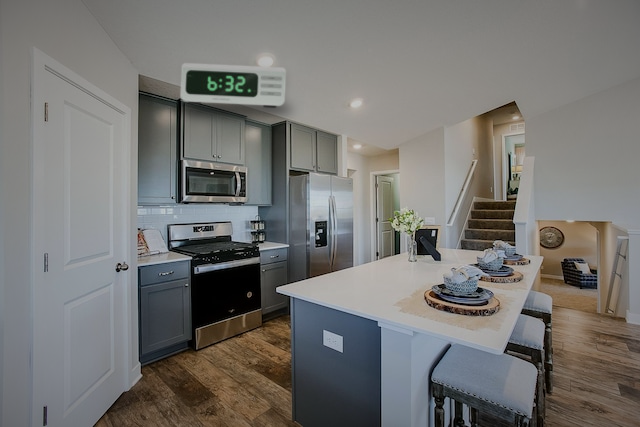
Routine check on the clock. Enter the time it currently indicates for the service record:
6:32
